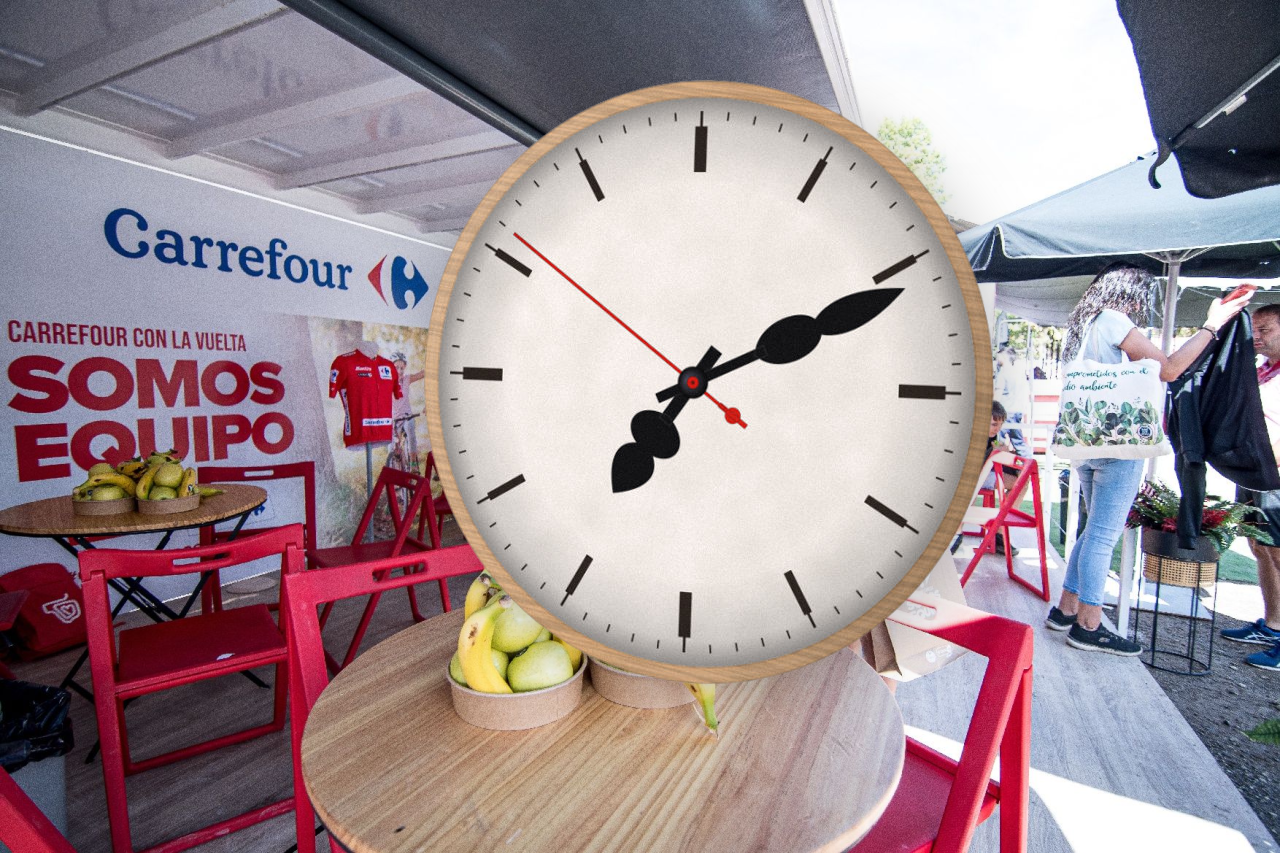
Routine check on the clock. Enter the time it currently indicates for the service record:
7:10:51
